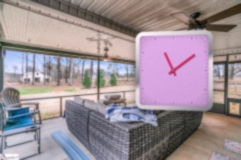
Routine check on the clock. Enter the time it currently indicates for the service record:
11:09
